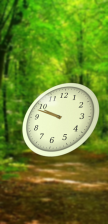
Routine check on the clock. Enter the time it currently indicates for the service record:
9:48
